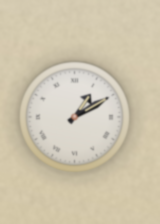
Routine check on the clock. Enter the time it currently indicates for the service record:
1:10
